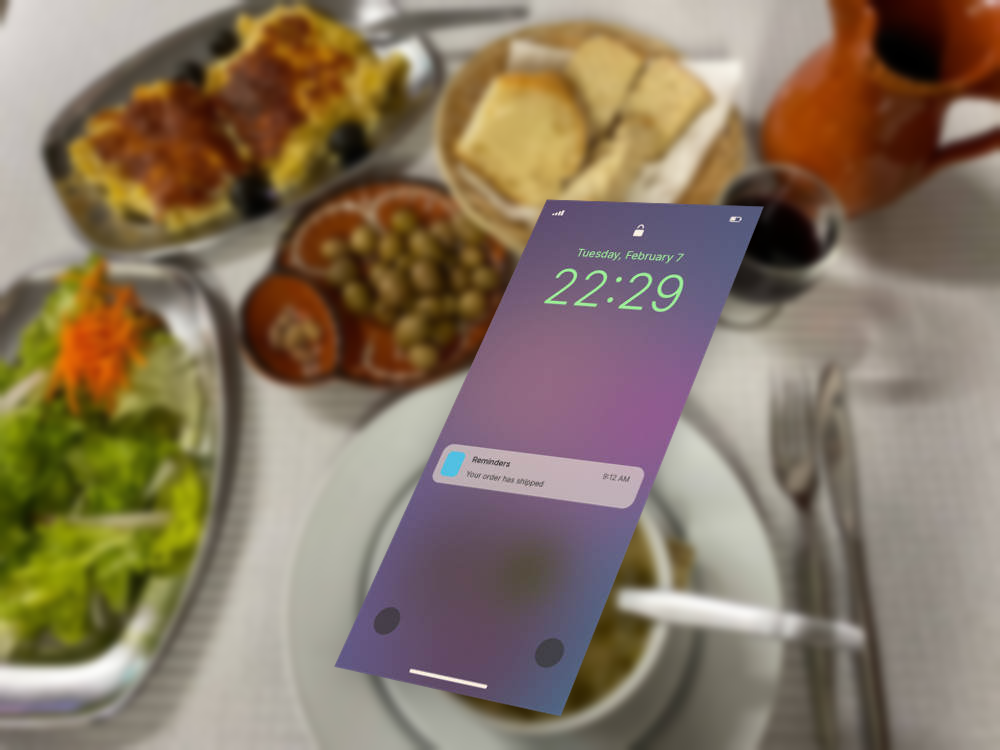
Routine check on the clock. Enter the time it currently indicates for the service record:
22:29
